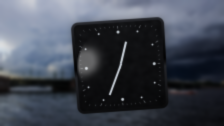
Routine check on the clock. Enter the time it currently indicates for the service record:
12:34
